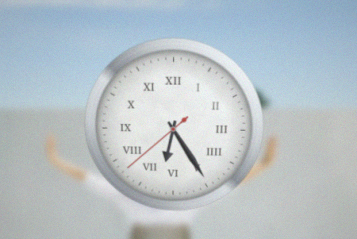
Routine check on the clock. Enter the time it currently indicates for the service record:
6:24:38
